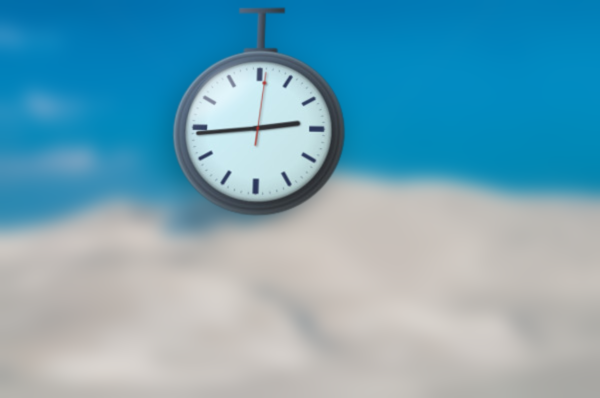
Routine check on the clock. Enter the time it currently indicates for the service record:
2:44:01
